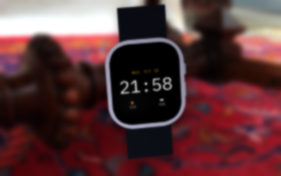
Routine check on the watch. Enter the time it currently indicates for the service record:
21:58
